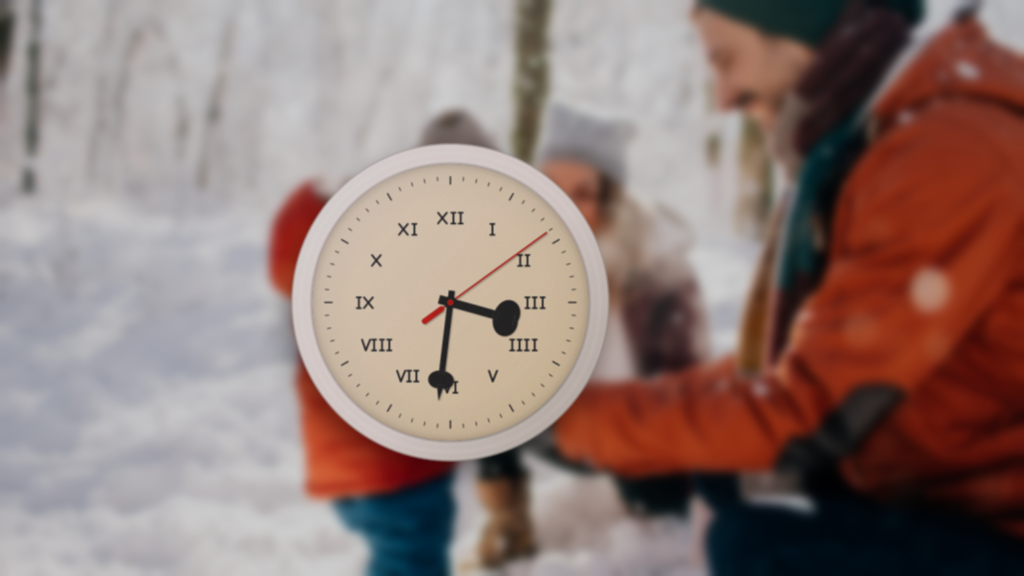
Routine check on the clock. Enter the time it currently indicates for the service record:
3:31:09
